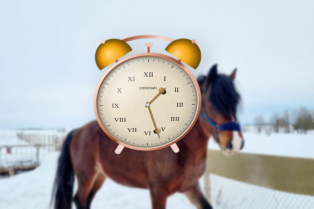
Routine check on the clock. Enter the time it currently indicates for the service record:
1:27
